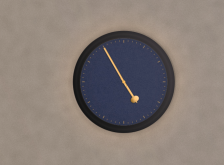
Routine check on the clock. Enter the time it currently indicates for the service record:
4:55
